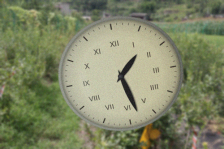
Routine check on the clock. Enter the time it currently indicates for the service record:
1:28
